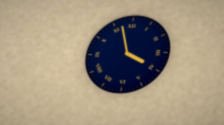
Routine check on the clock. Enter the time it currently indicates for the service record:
3:57
